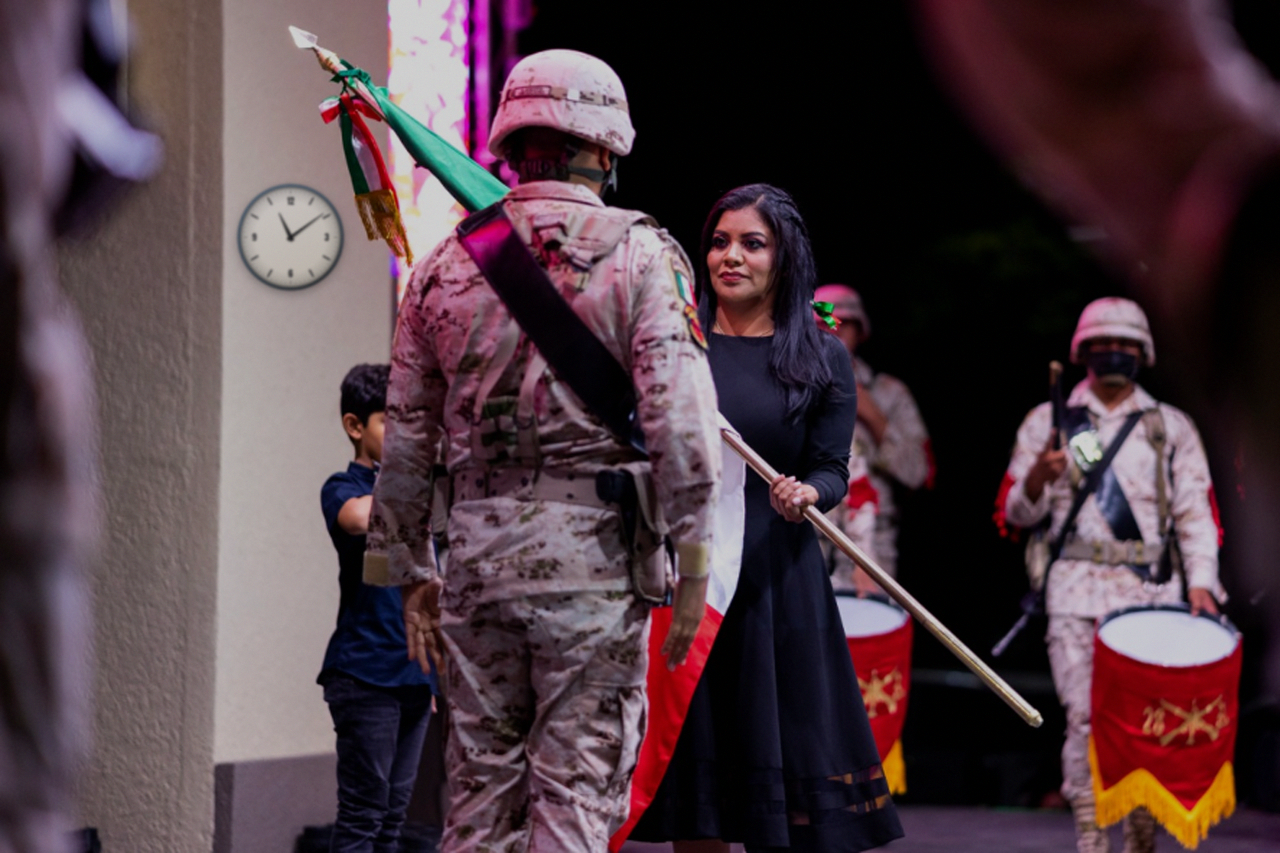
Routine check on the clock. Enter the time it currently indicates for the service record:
11:09
